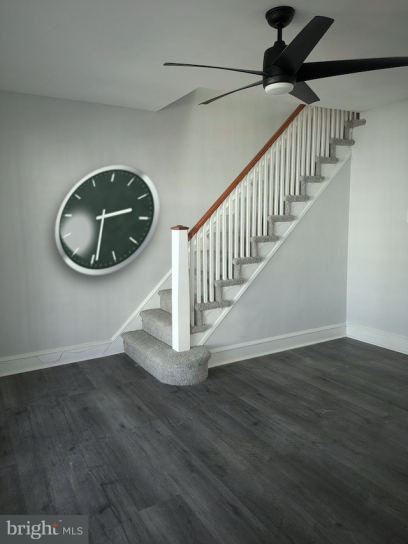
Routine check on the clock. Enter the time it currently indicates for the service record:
2:29
